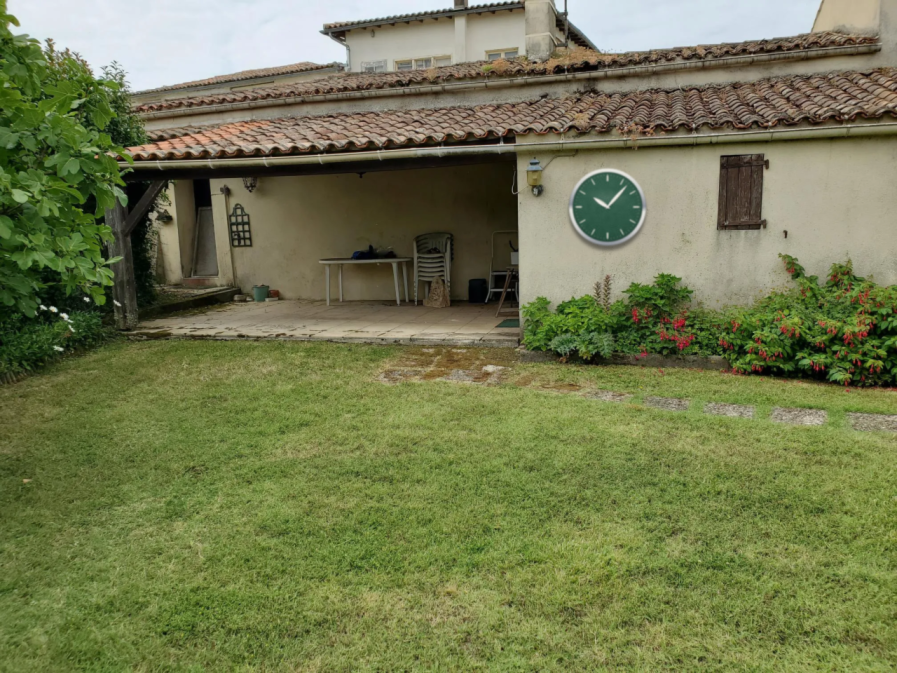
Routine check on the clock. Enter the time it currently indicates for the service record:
10:07
